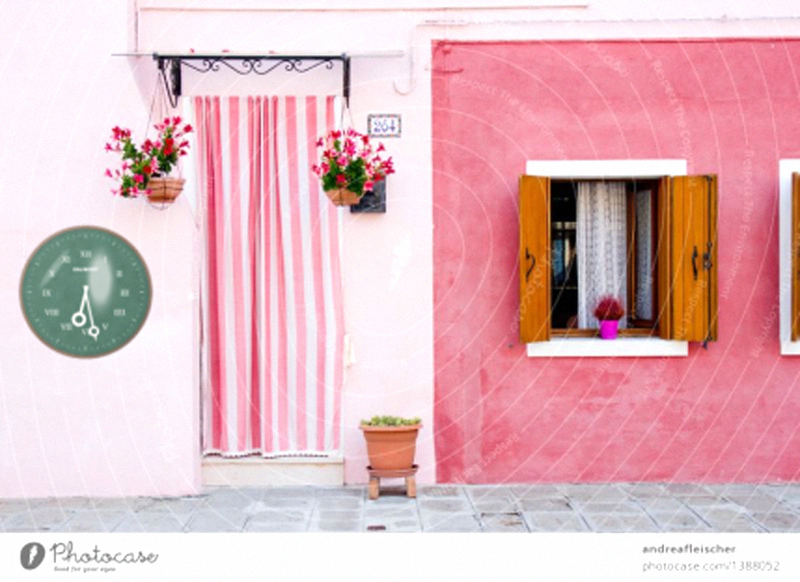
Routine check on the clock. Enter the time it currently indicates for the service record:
6:28
